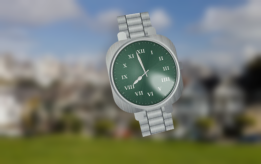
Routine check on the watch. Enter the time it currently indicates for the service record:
7:58
